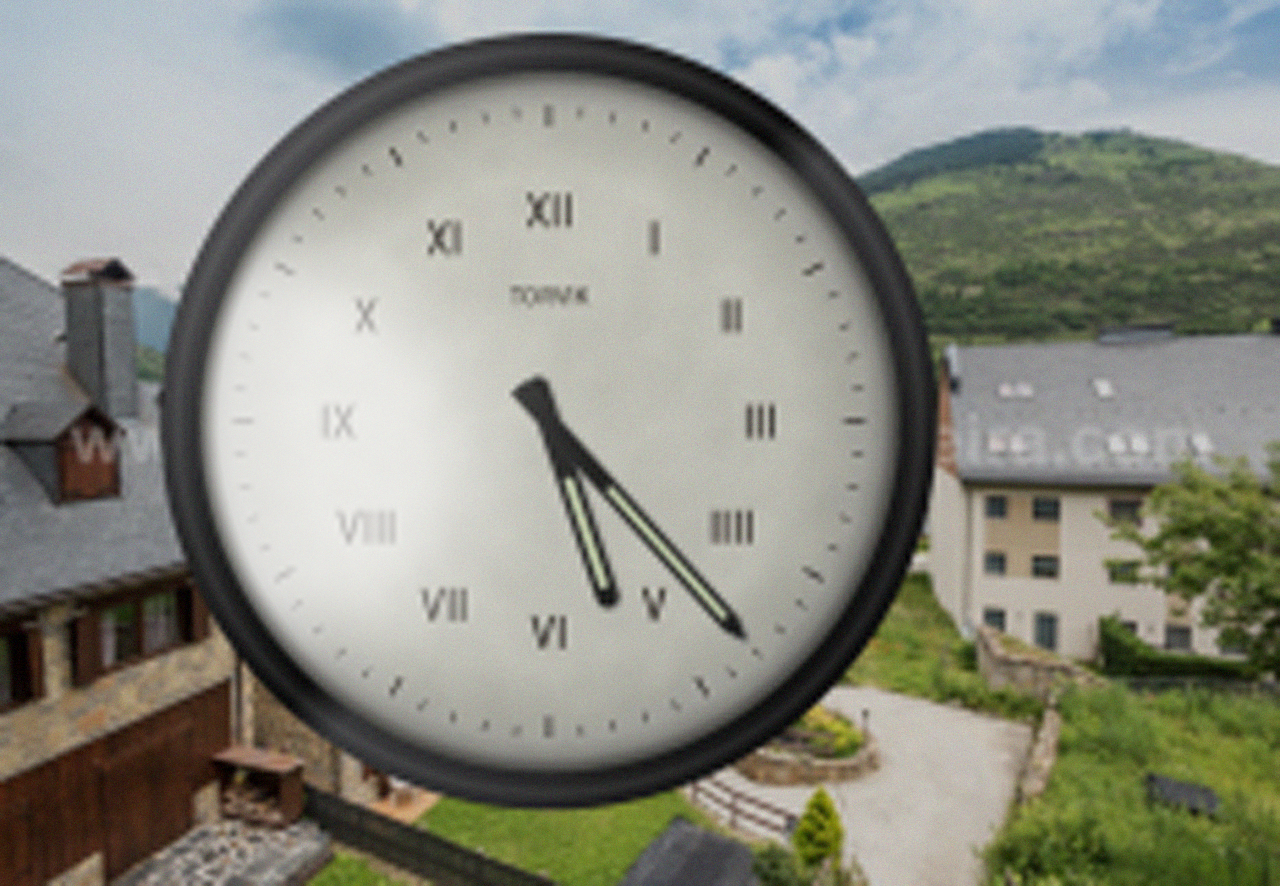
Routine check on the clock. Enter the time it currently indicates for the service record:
5:23
